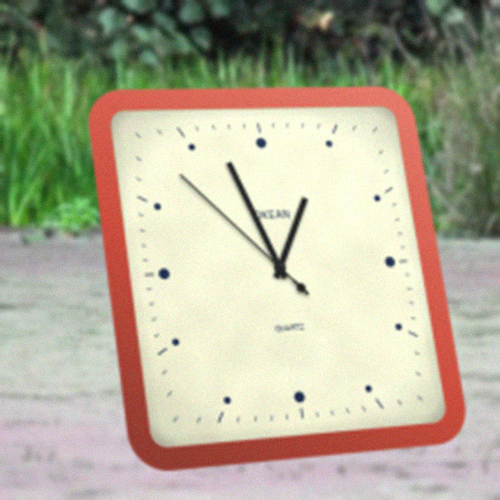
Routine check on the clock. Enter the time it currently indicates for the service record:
12:56:53
